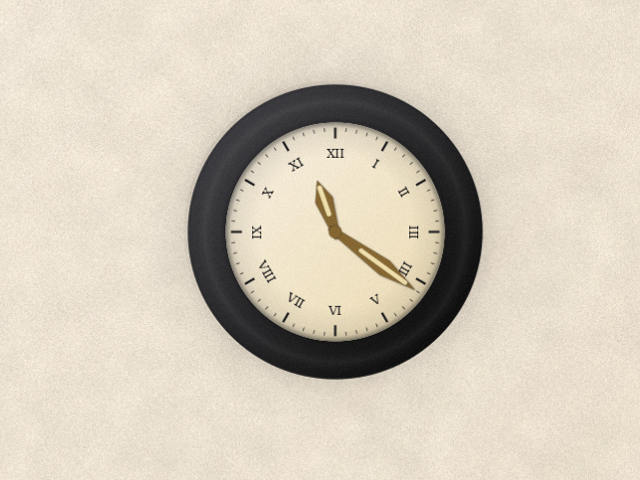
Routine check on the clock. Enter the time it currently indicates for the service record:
11:21
